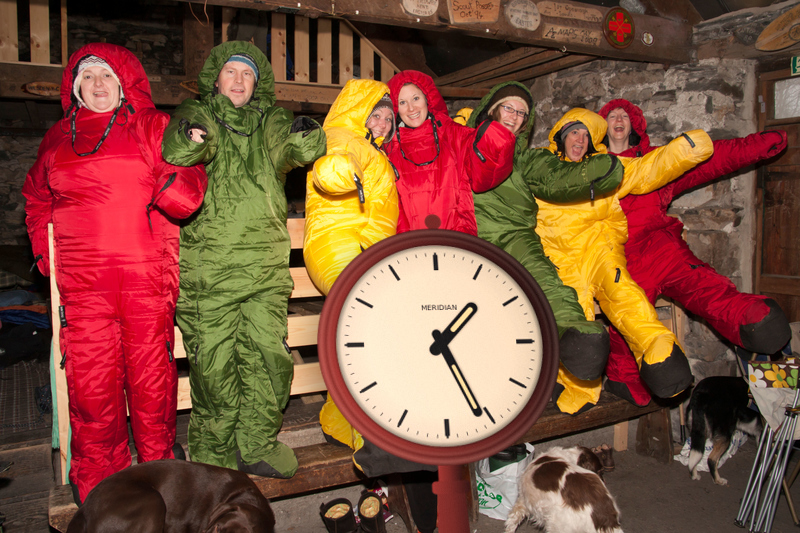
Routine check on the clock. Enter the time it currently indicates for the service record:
1:26
